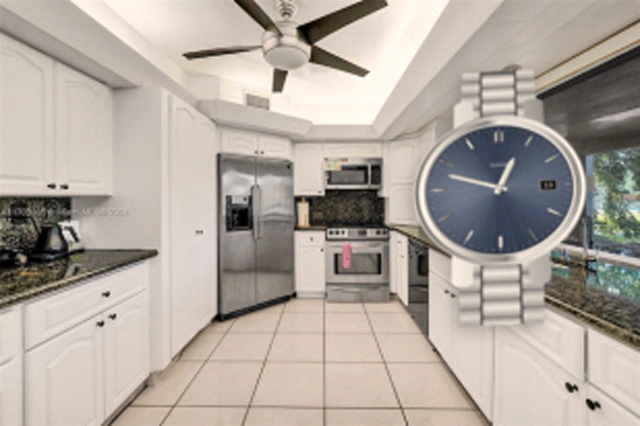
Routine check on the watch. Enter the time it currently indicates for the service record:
12:48
